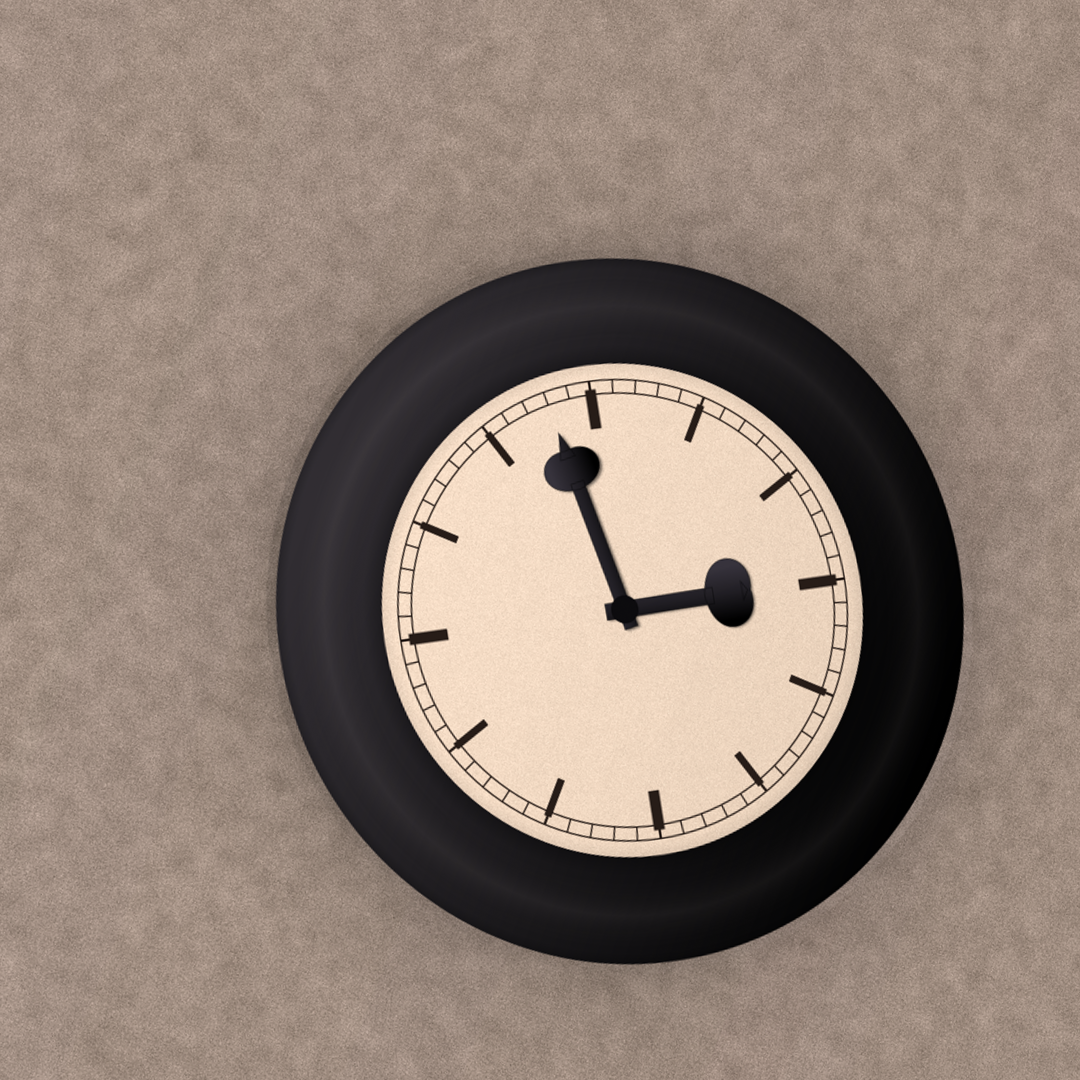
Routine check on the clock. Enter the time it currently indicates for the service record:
2:58
